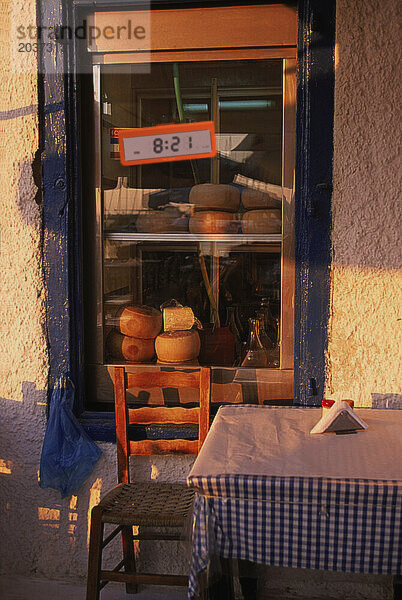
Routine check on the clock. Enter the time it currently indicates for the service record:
8:21
